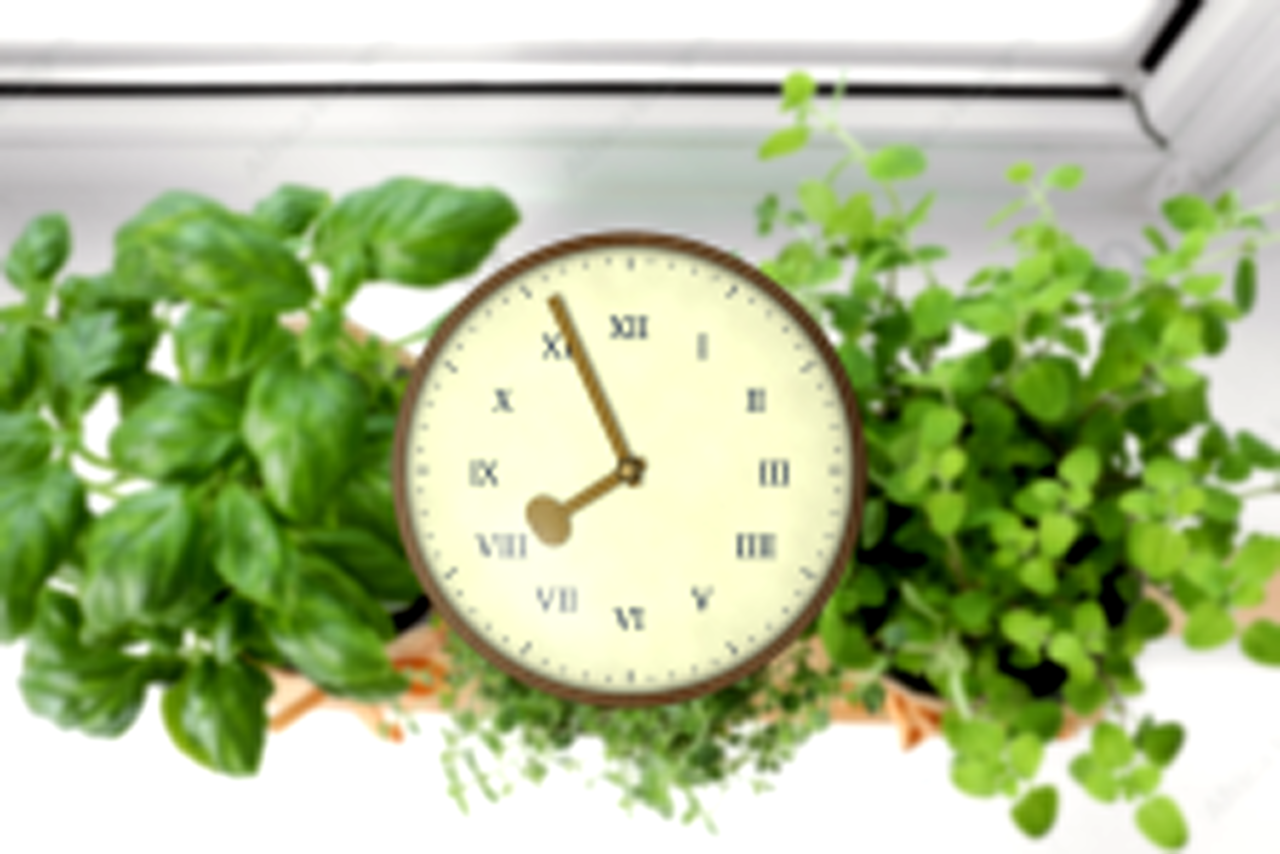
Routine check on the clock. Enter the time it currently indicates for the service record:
7:56
